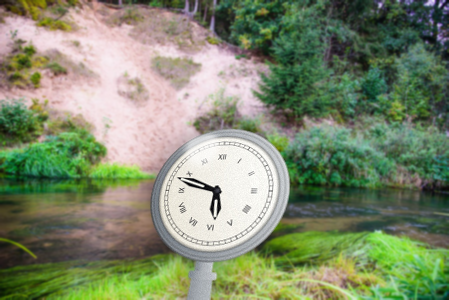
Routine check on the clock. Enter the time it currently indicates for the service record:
5:48
